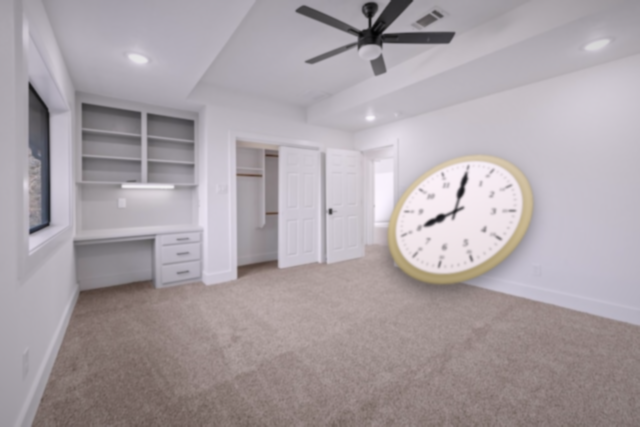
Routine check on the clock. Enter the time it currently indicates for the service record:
8:00
